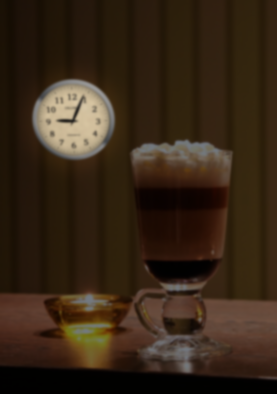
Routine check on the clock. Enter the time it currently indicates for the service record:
9:04
